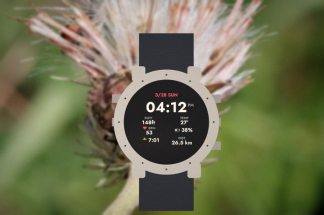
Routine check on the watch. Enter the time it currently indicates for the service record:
4:12
